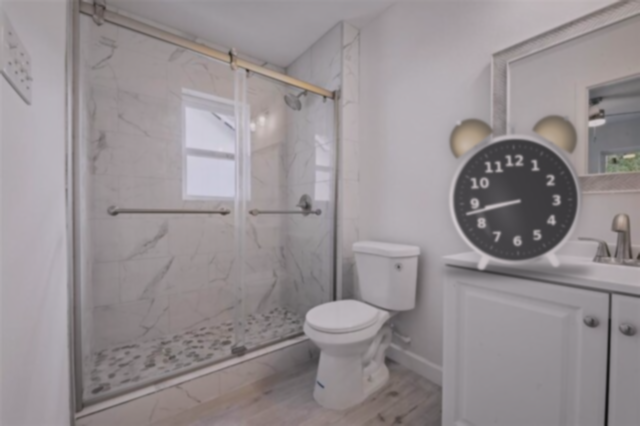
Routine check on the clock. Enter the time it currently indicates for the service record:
8:43
